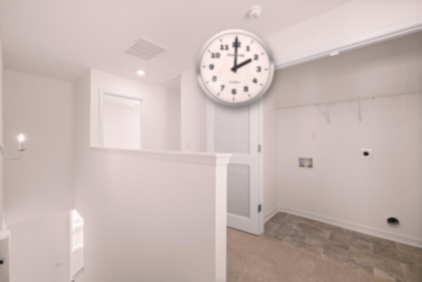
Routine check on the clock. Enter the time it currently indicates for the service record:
2:00
